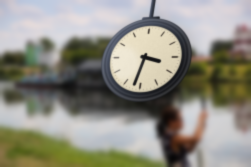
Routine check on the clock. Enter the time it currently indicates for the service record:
3:32
